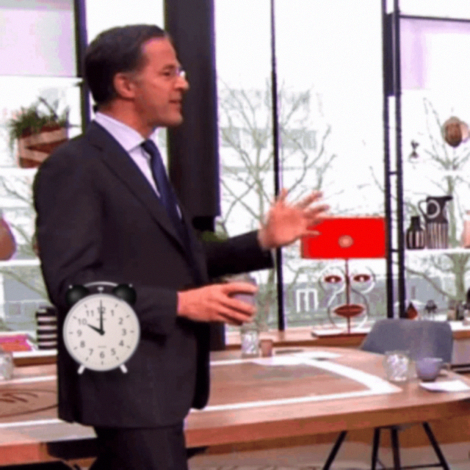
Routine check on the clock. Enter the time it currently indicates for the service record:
10:00
